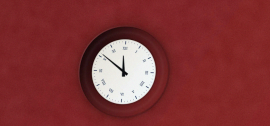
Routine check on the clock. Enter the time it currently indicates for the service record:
11:51
